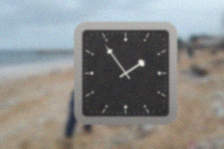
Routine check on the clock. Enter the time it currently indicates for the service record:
1:54
